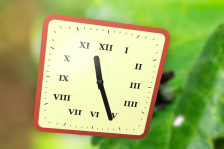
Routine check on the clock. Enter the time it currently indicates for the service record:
11:26
